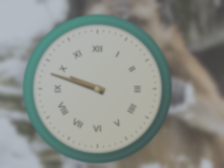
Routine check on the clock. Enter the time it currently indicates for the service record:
9:48
